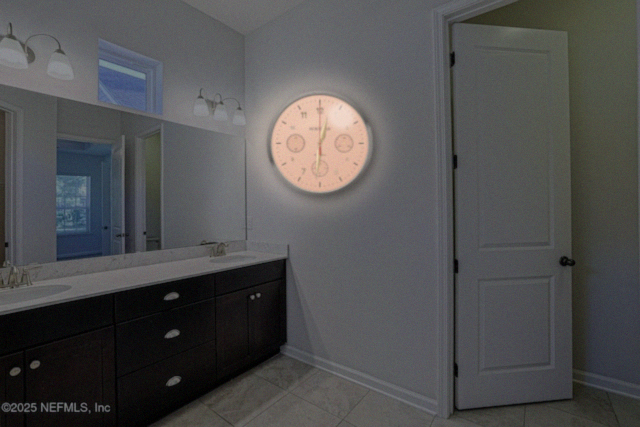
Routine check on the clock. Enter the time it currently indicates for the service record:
12:31
